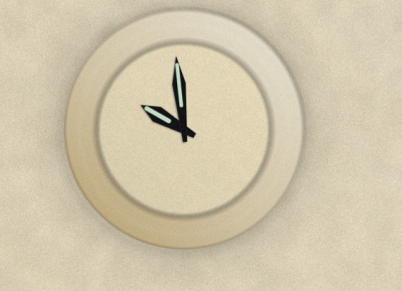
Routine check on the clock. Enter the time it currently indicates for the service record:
9:59
